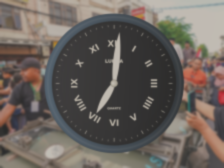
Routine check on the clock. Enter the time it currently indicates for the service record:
7:01
